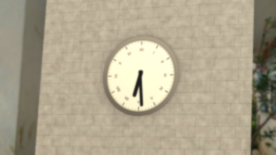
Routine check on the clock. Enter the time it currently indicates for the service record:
6:29
